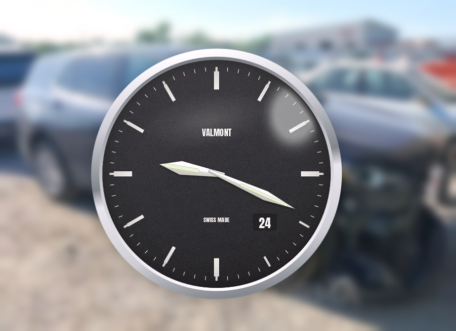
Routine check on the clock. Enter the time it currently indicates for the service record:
9:19
